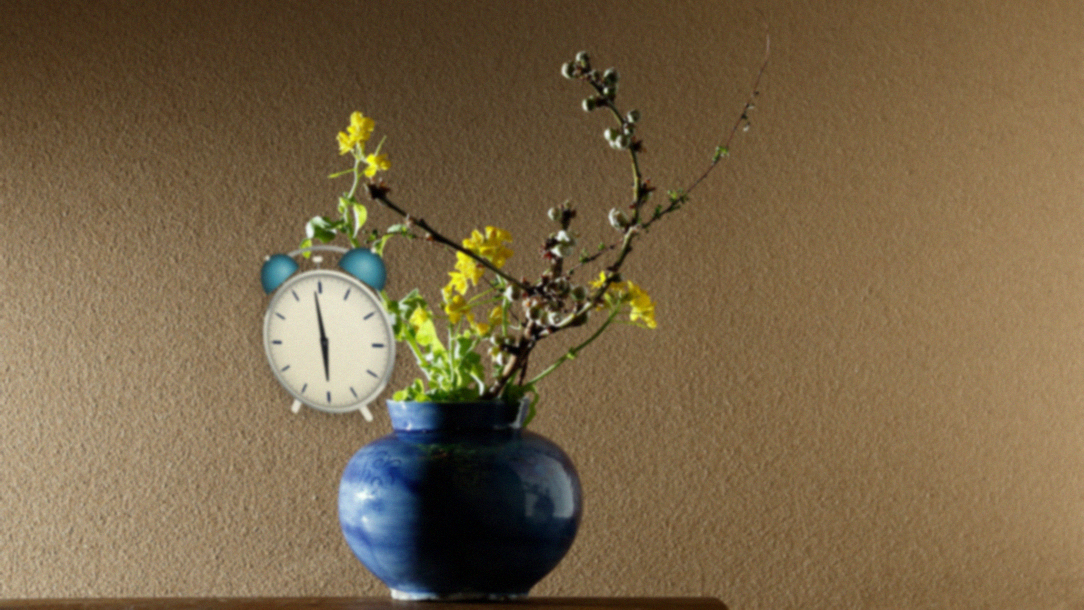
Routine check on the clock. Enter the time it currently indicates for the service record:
5:59
